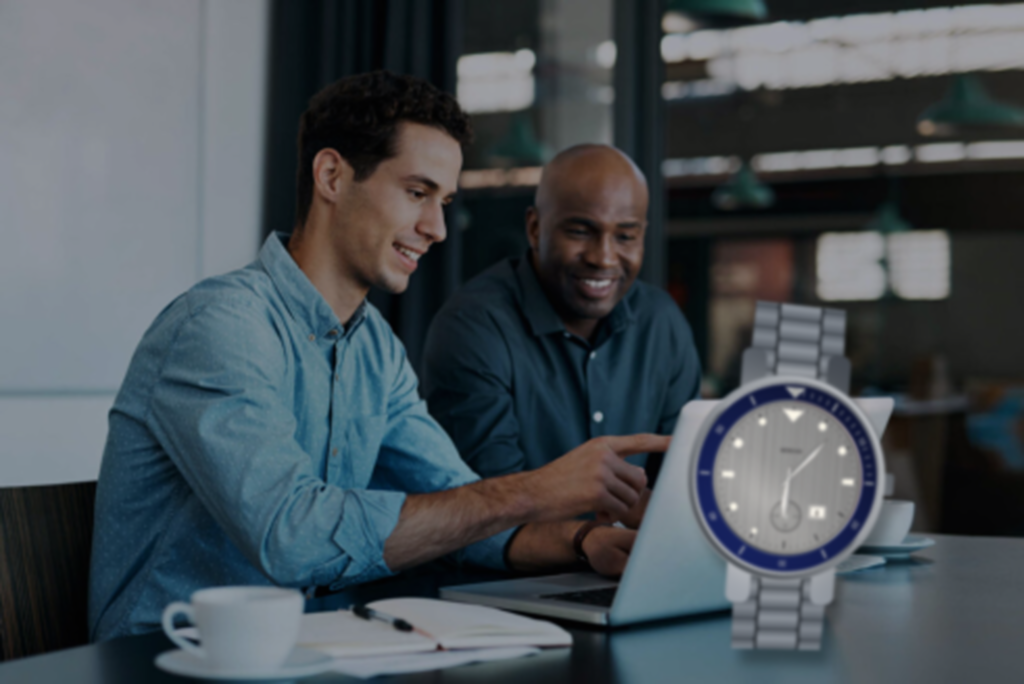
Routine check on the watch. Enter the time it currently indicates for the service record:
6:07
